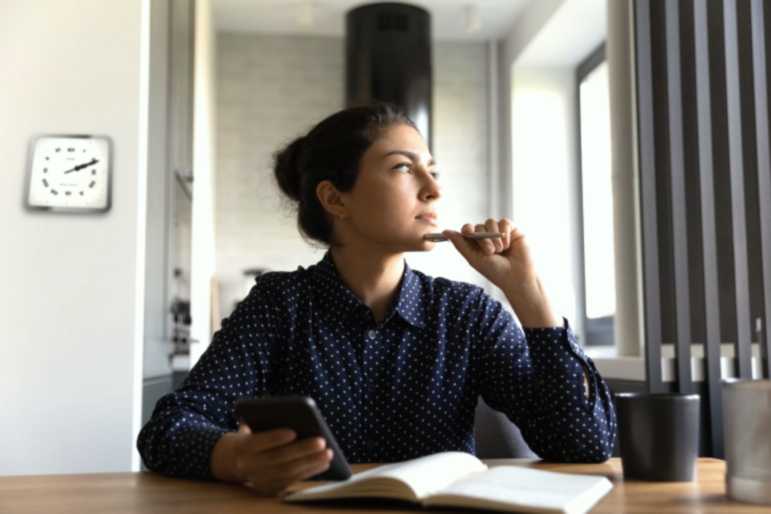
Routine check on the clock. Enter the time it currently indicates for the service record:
2:11
